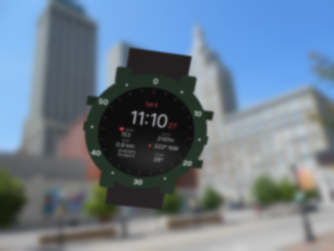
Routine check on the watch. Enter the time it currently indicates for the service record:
11:10
